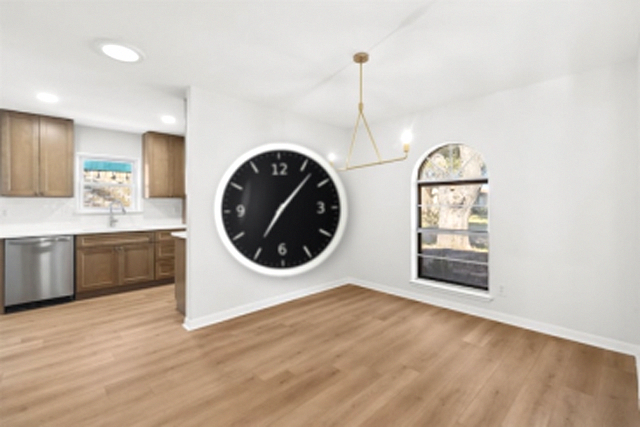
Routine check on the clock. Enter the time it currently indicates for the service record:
7:07
